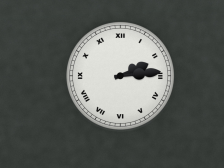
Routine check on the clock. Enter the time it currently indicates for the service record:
2:14
